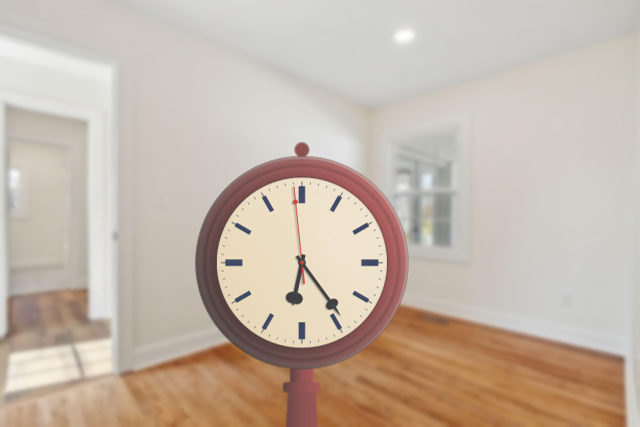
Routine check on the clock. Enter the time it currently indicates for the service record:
6:23:59
